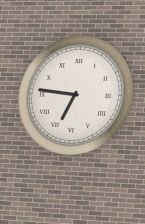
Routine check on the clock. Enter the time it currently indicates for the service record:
6:46
